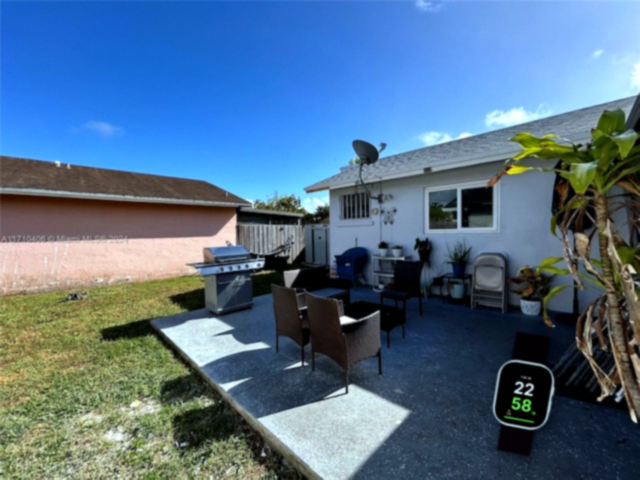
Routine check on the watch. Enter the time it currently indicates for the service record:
22:58
